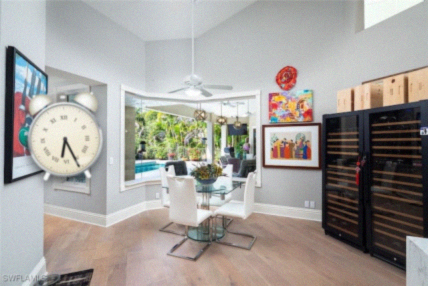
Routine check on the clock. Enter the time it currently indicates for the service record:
6:26
